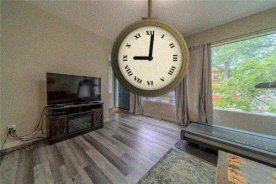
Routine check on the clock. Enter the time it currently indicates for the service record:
9:01
